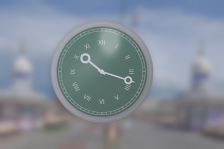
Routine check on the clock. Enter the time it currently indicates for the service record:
10:18
